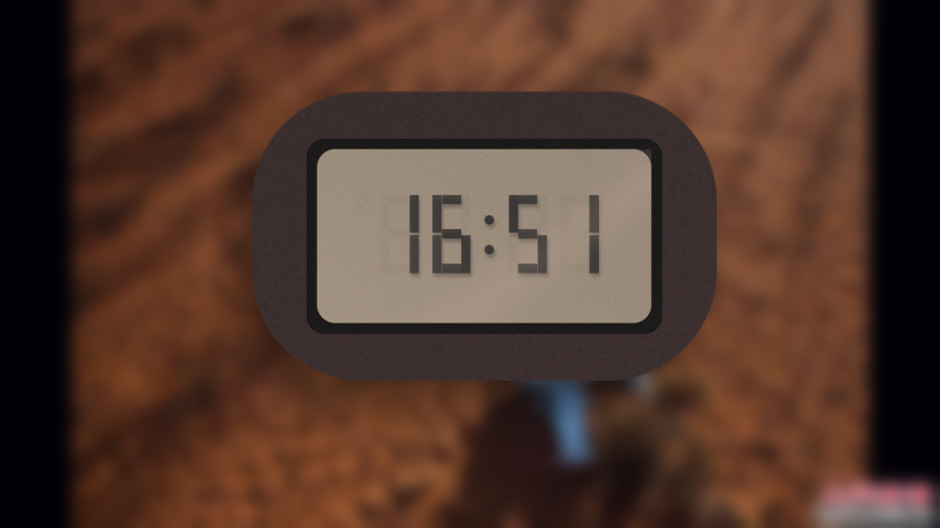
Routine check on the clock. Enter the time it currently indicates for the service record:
16:51
